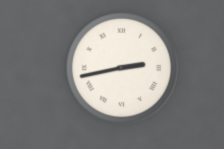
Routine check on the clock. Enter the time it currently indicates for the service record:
2:43
